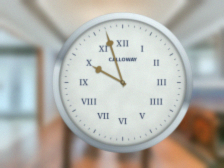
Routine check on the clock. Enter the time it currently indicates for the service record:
9:57
